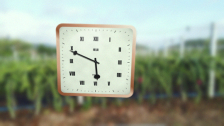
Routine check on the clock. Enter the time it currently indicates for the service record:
5:49
